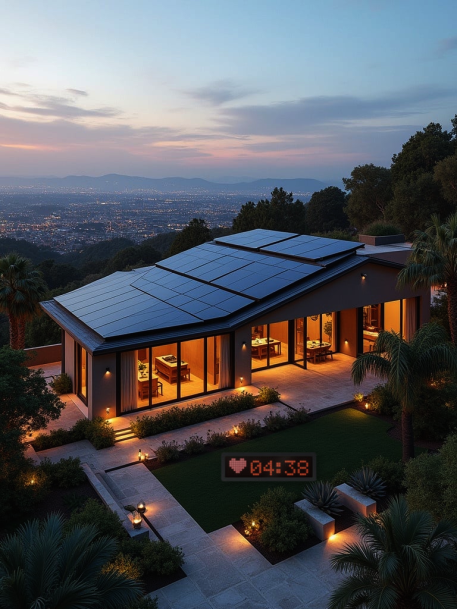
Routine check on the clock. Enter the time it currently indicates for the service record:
4:38
